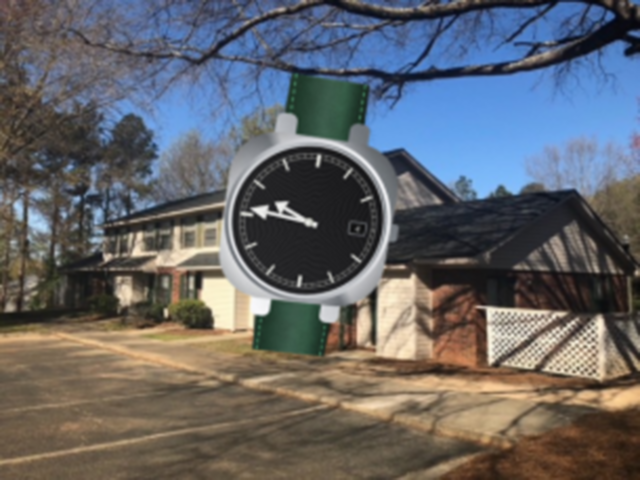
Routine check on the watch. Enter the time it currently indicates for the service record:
9:46
